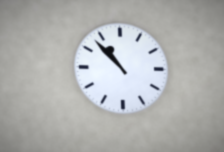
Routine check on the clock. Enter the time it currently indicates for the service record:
10:53
